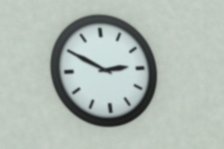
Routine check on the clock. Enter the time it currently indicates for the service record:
2:50
